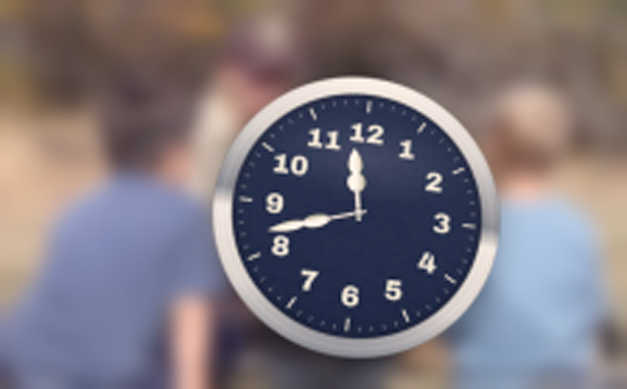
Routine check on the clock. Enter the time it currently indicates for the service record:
11:42
